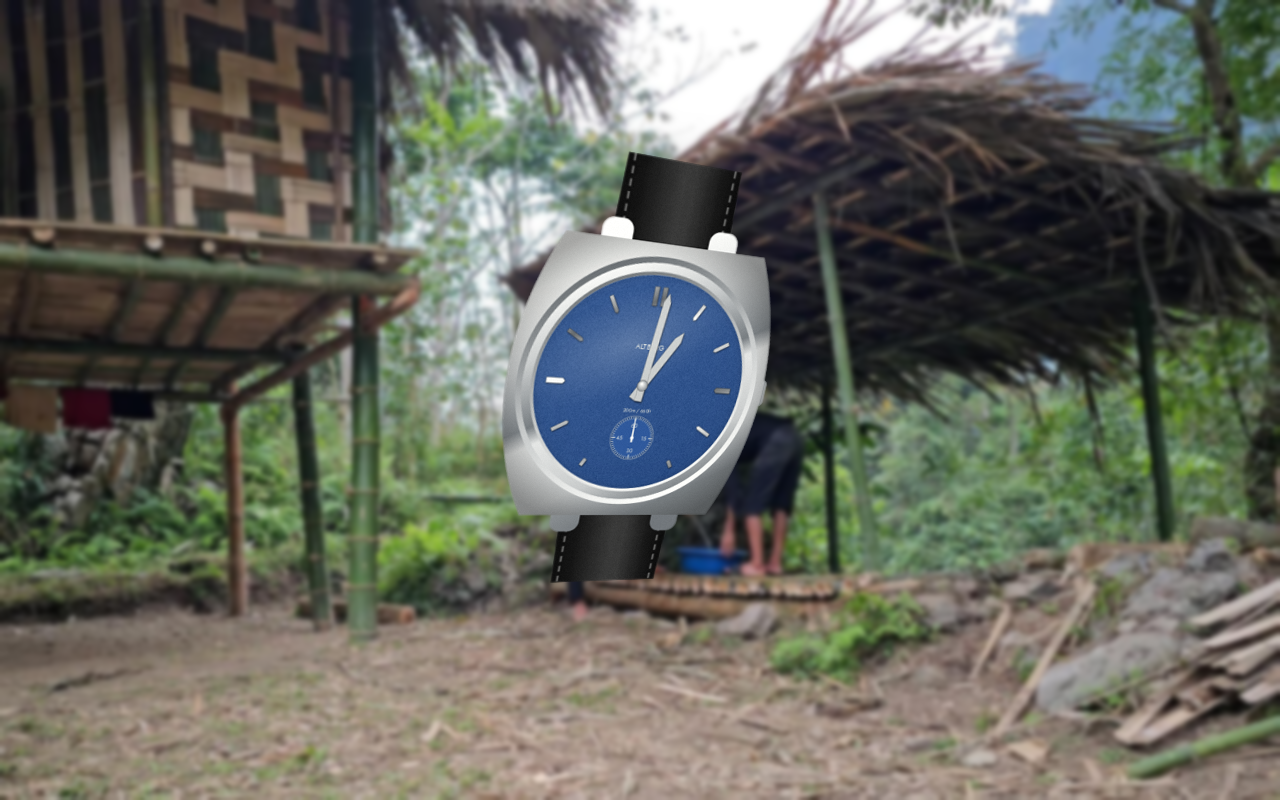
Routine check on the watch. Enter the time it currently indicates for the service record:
1:01
